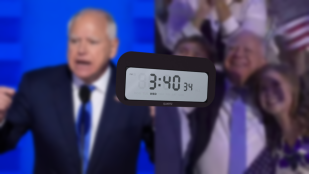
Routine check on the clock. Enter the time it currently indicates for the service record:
3:40:34
